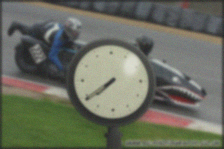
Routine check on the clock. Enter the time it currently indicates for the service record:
7:39
